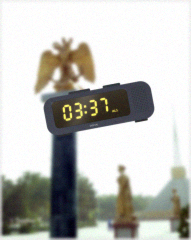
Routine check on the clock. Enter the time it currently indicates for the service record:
3:37
